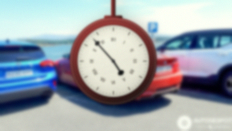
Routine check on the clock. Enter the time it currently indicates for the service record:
4:53
